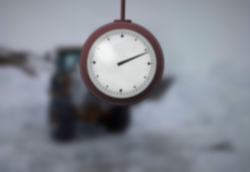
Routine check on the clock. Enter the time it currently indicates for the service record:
2:11
